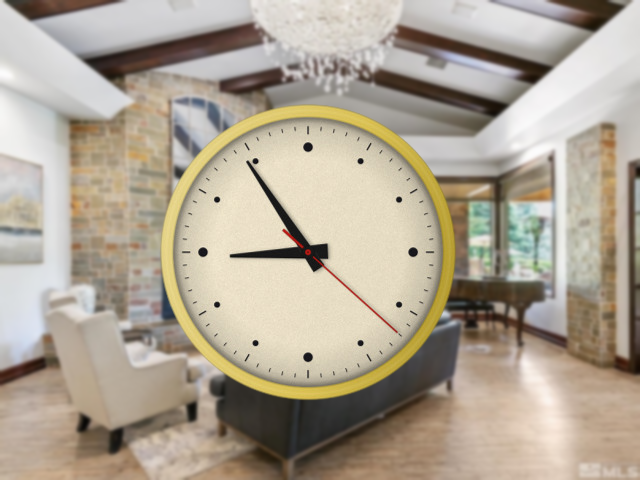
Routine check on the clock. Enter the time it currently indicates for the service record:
8:54:22
